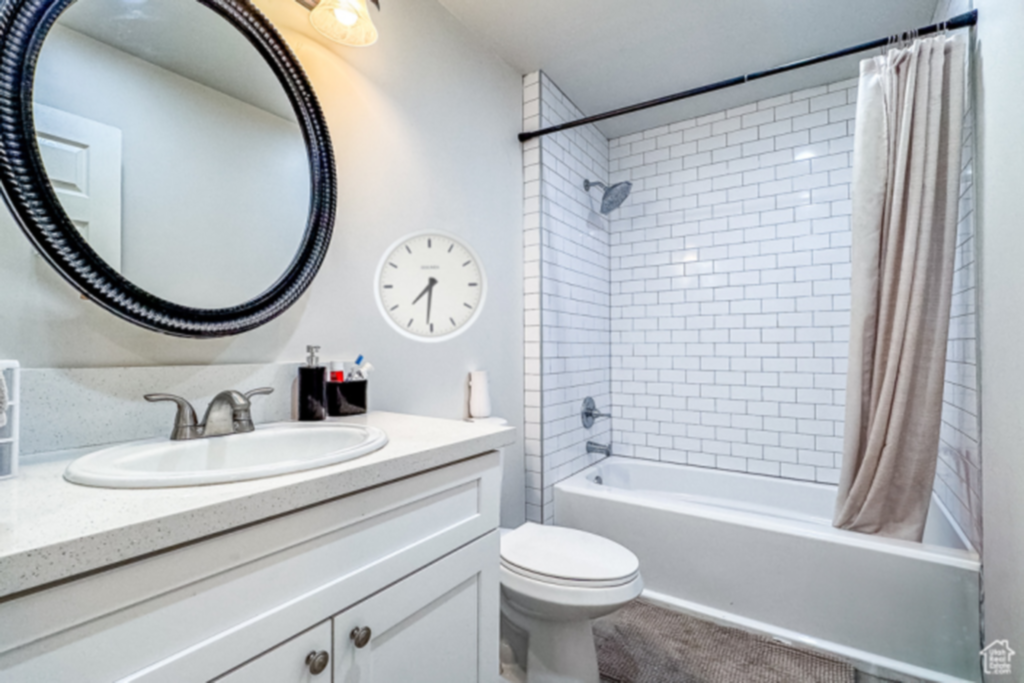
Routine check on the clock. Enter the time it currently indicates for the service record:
7:31
